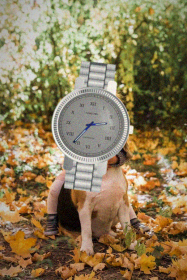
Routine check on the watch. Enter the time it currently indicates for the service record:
2:36
